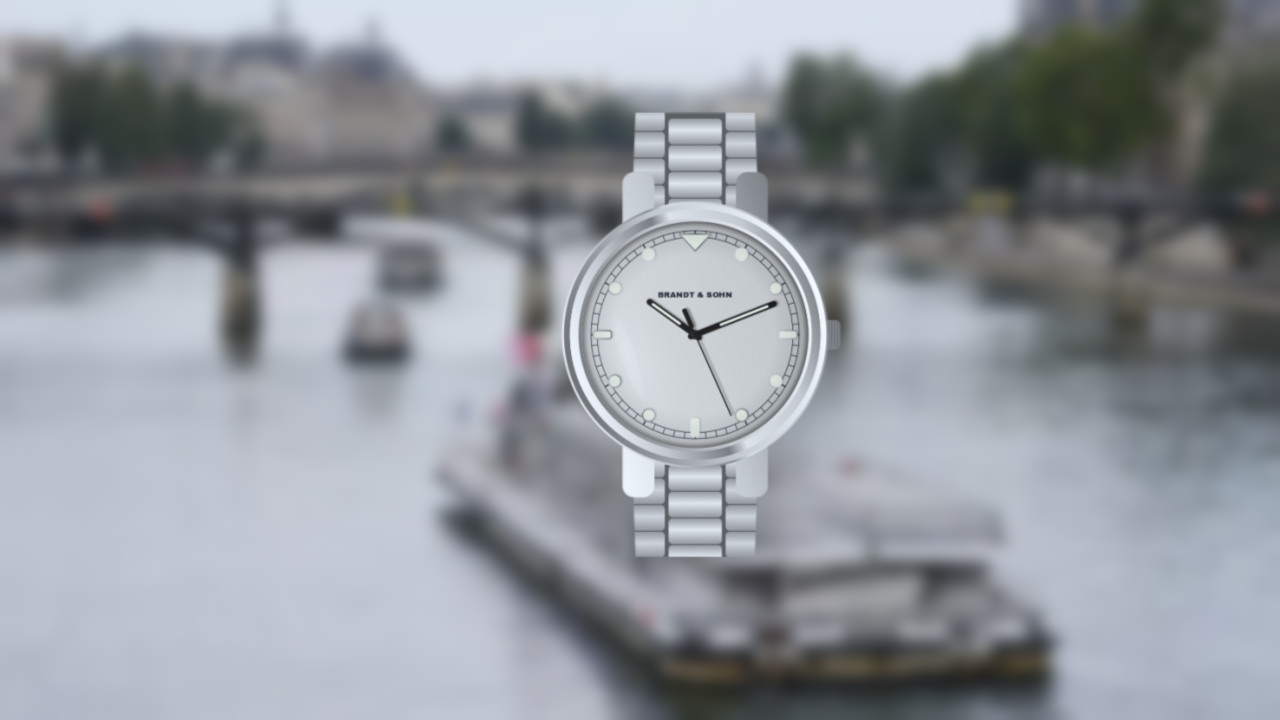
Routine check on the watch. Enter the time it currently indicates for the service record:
10:11:26
